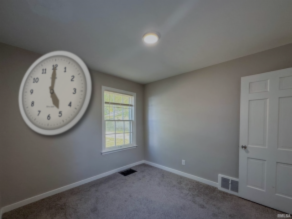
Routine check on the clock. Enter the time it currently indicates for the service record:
5:00
